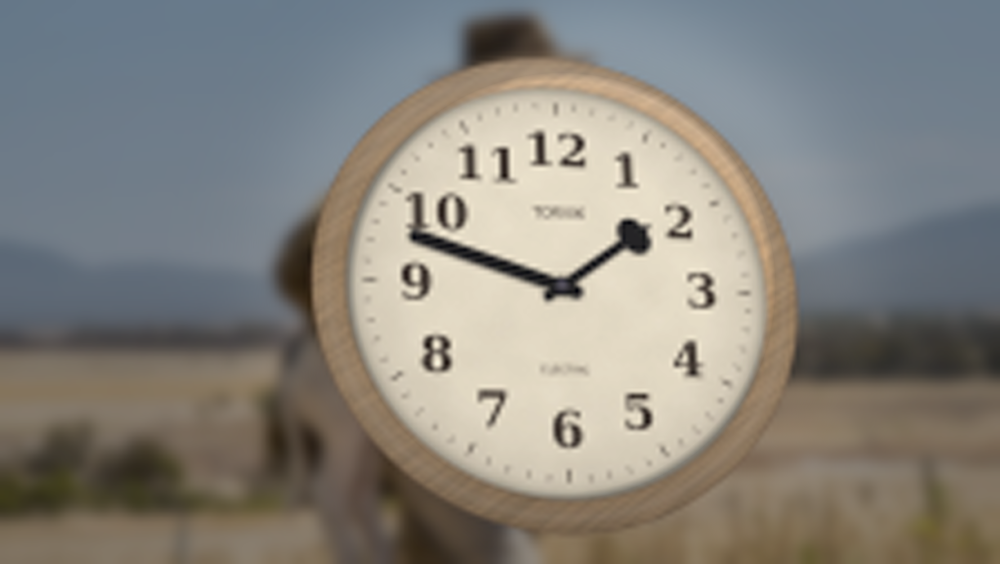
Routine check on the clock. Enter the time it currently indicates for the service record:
1:48
